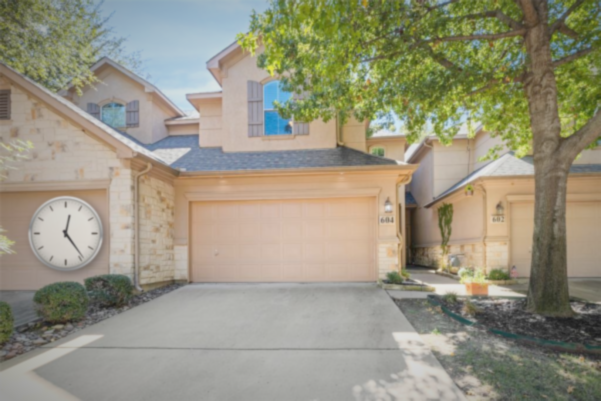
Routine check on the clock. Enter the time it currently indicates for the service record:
12:24
